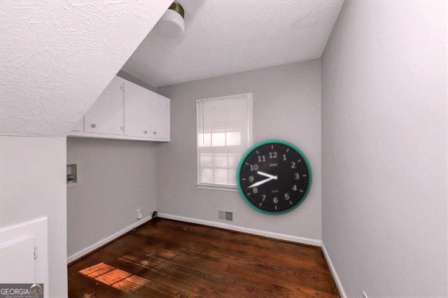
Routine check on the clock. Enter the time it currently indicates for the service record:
9:42
